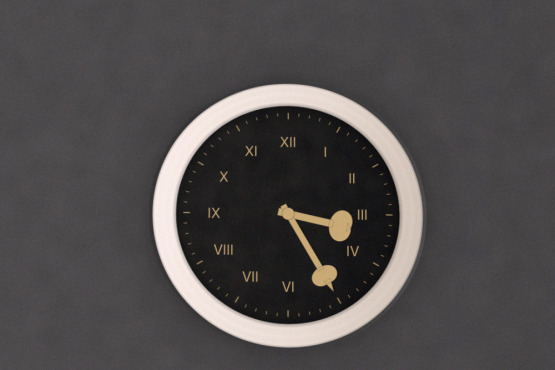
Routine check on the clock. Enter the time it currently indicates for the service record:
3:25
